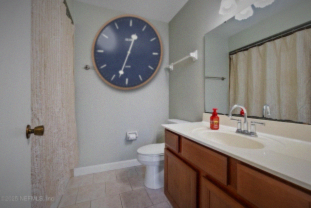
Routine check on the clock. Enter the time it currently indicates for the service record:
12:33
